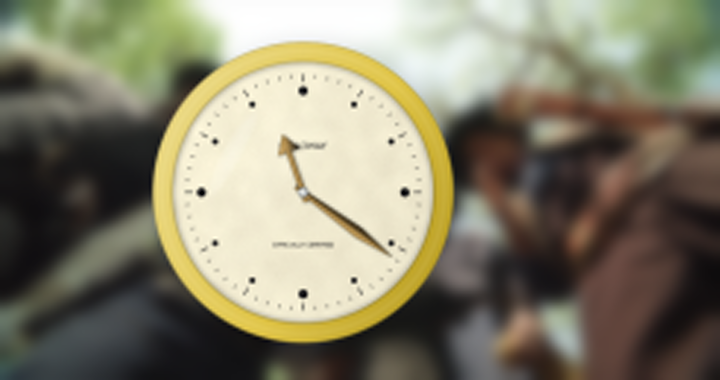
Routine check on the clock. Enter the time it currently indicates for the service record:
11:21
